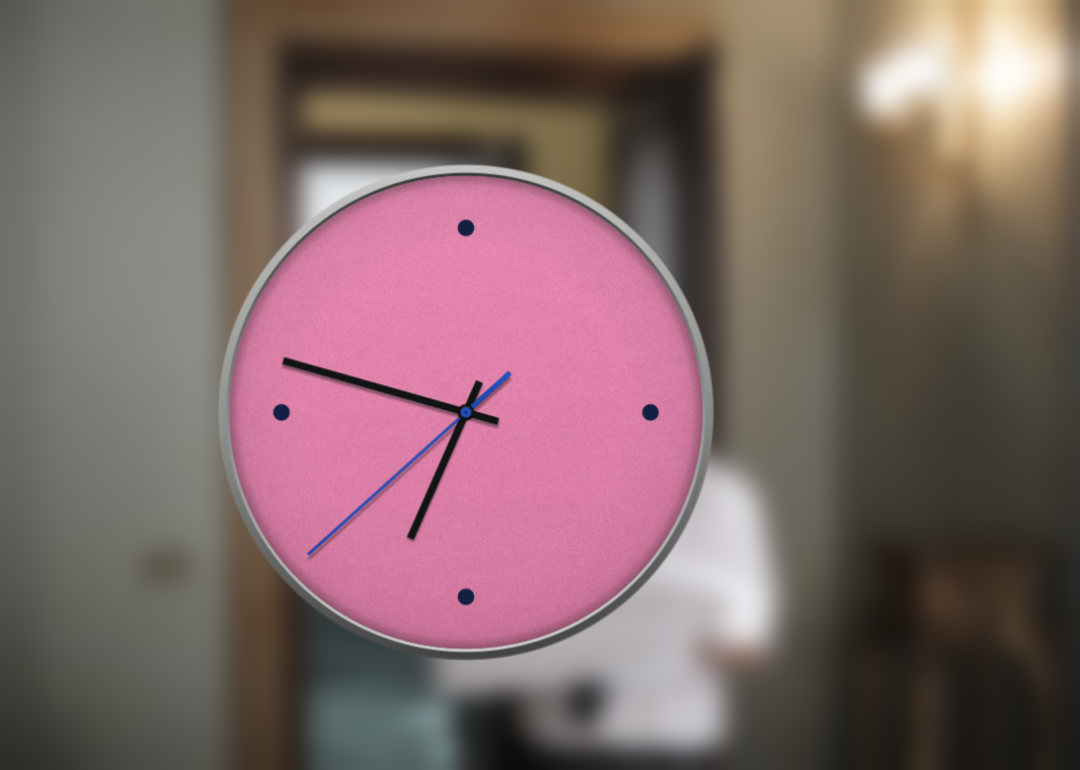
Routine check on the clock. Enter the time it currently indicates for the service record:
6:47:38
